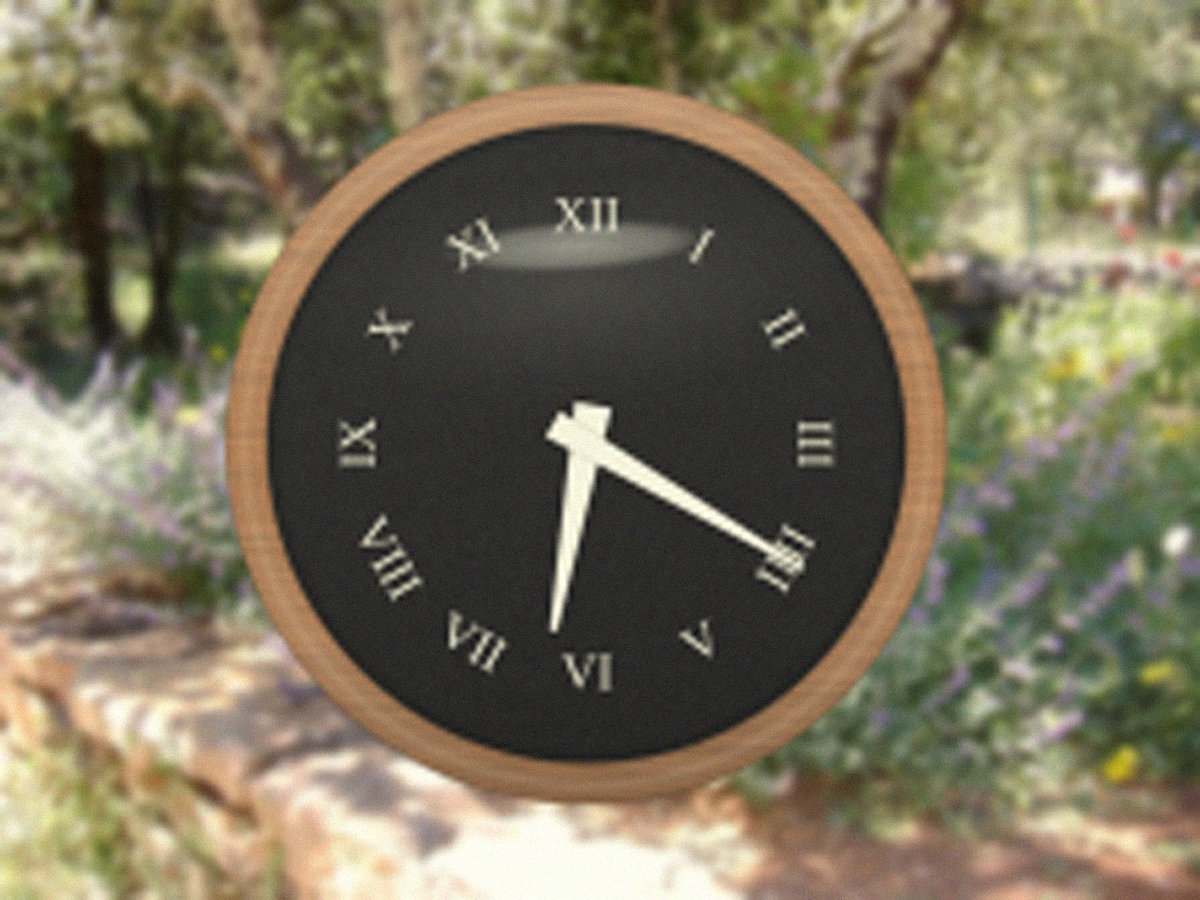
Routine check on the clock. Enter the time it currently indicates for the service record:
6:20
